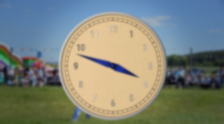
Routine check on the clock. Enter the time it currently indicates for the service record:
3:48
